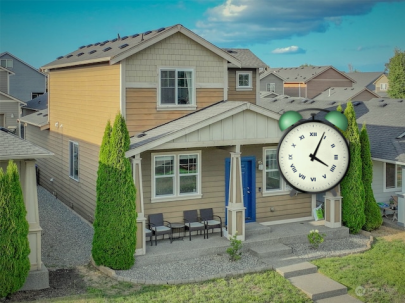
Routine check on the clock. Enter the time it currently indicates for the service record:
4:04
